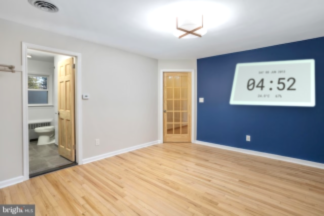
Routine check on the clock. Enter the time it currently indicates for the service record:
4:52
